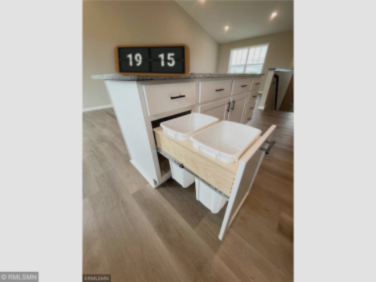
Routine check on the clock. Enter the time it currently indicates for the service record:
19:15
